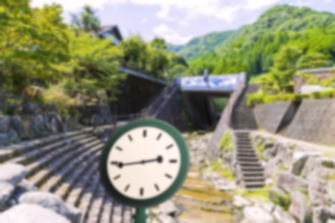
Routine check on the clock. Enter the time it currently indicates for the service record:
2:44
